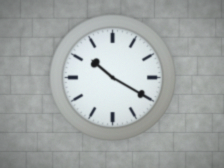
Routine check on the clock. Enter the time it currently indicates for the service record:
10:20
